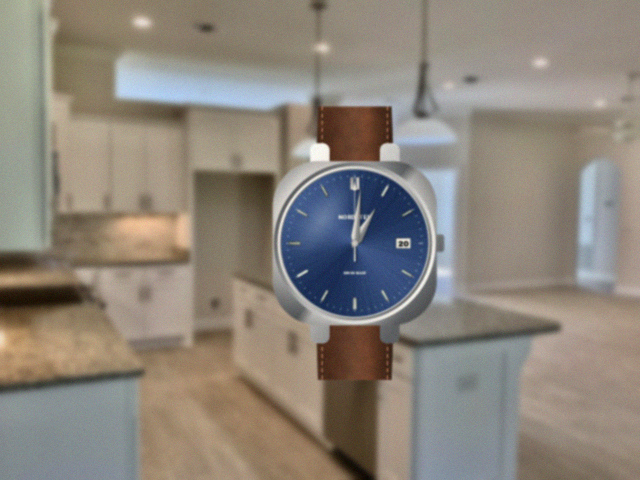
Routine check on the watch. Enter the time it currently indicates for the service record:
1:01:00
